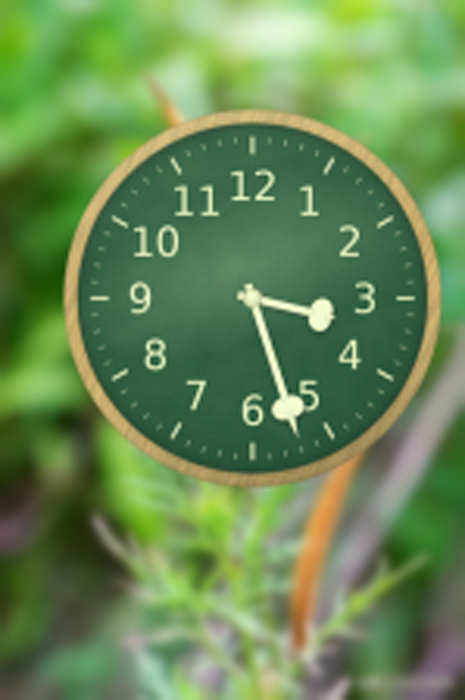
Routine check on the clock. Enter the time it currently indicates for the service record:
3:27
